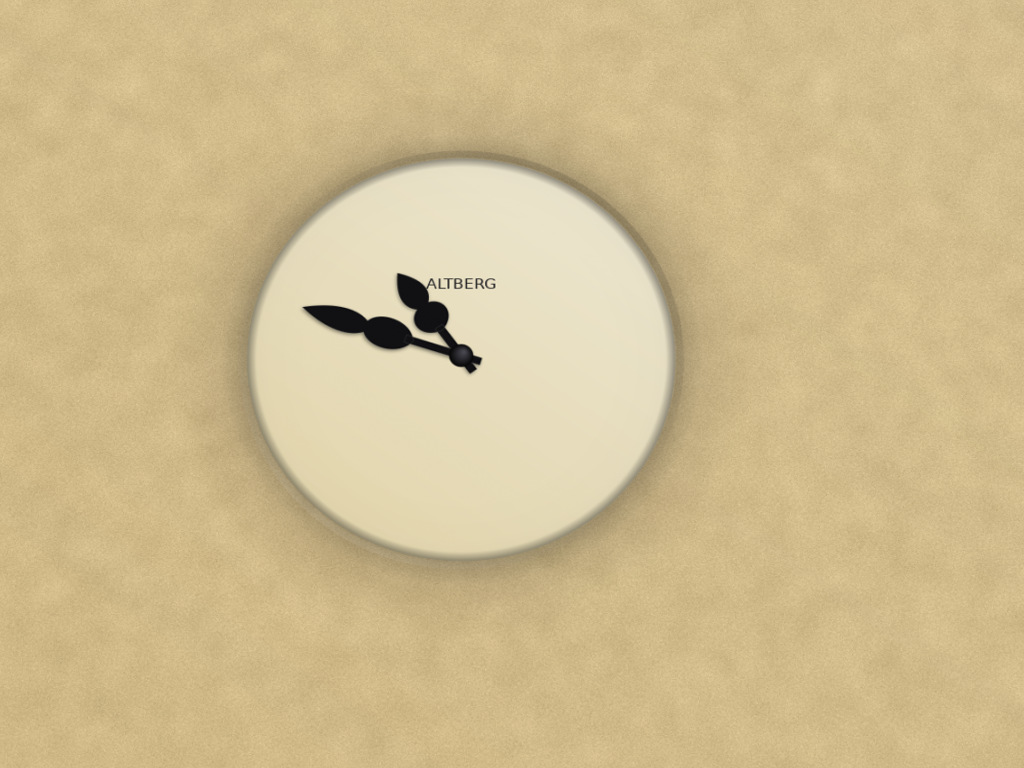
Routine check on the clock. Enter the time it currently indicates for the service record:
10:48
